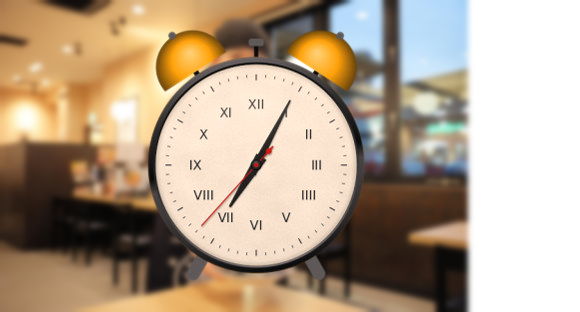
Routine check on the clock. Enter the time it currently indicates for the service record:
7:04:37
